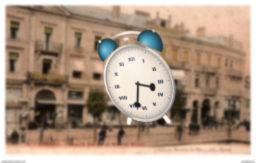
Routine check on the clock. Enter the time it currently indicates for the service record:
3:33
